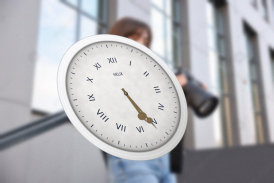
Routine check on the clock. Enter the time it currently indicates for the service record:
5:26
